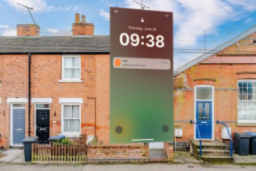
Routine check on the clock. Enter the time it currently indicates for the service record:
9:38
